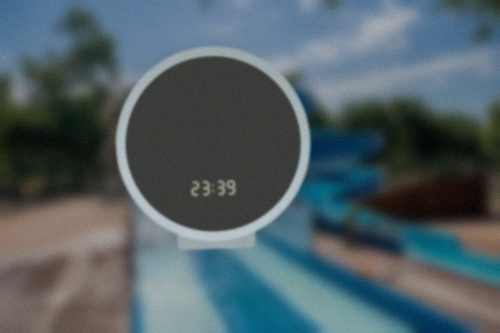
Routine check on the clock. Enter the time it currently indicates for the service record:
23:39
